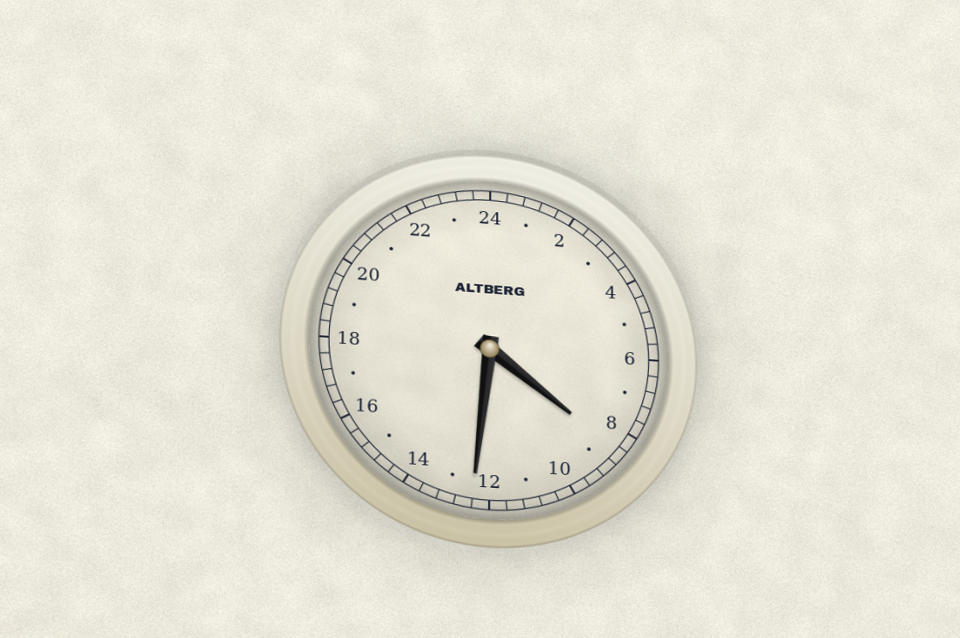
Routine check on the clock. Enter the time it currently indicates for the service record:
8:31
